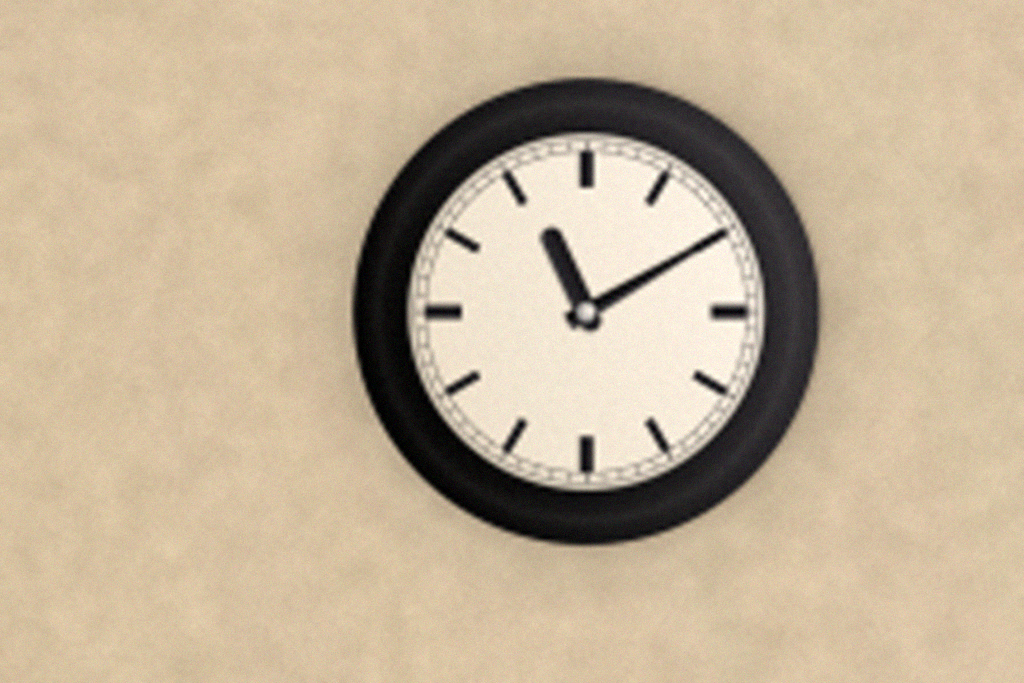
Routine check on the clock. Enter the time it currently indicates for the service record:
11:10
